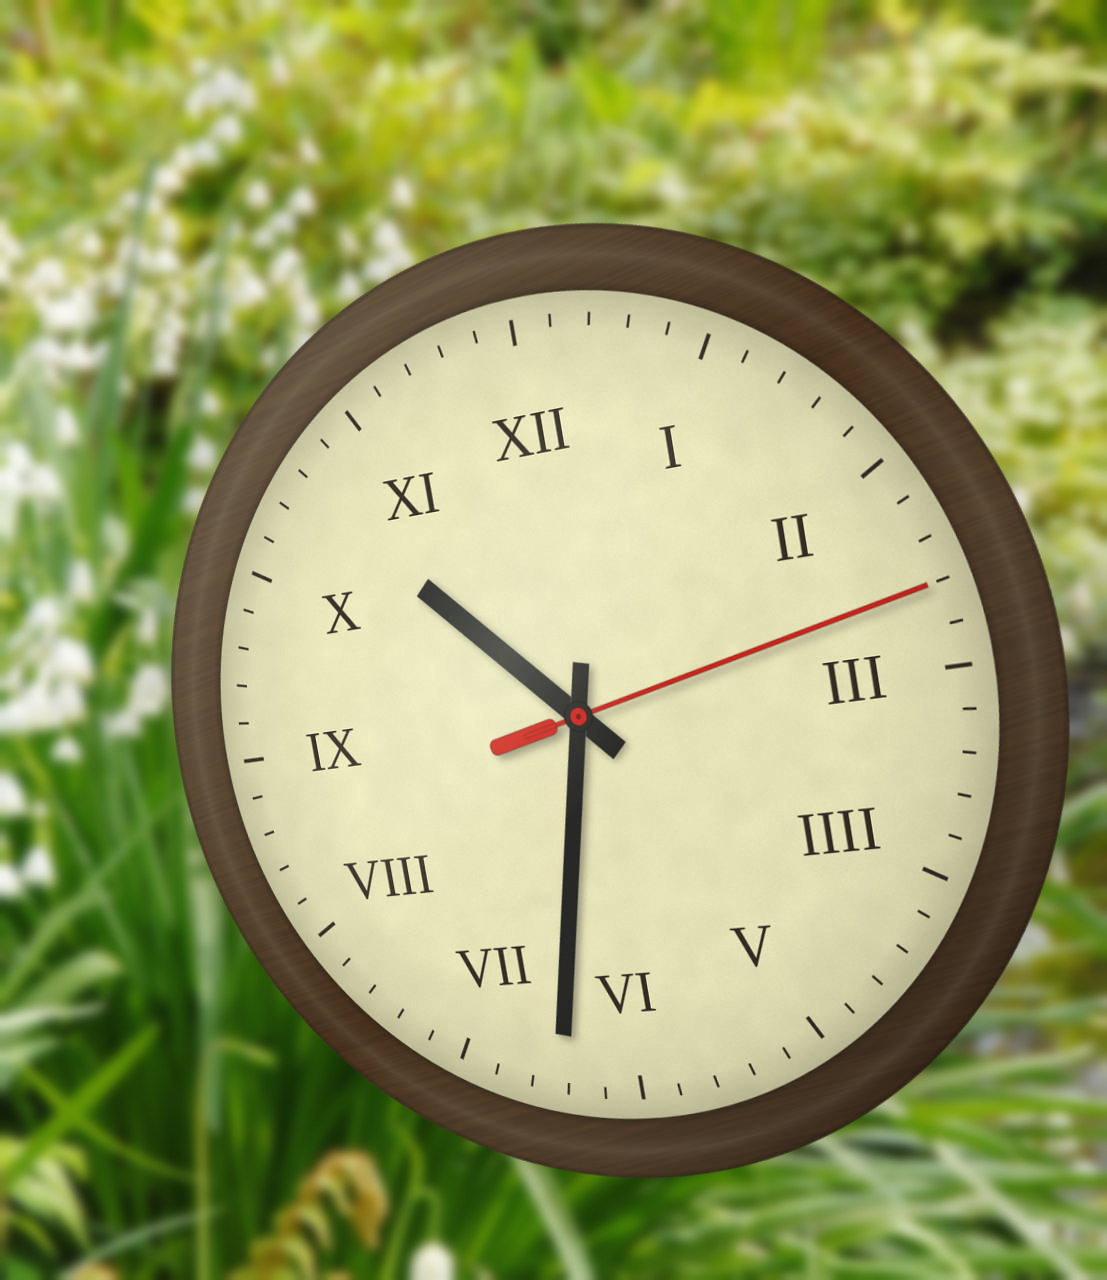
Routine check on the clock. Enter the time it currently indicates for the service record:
10:32:13
